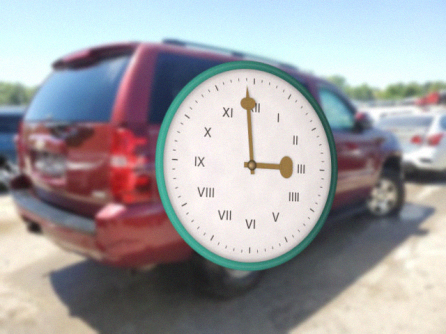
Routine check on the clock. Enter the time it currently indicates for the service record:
2:59
